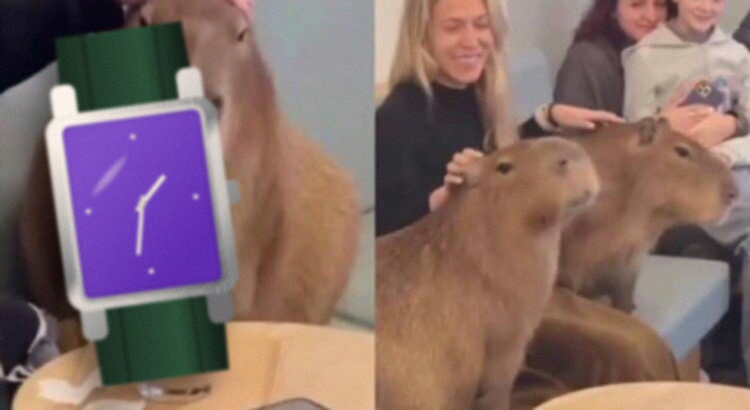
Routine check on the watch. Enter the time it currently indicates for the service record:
1:32
